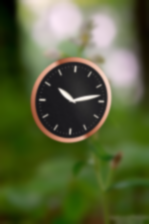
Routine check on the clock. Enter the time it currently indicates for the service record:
10:13
